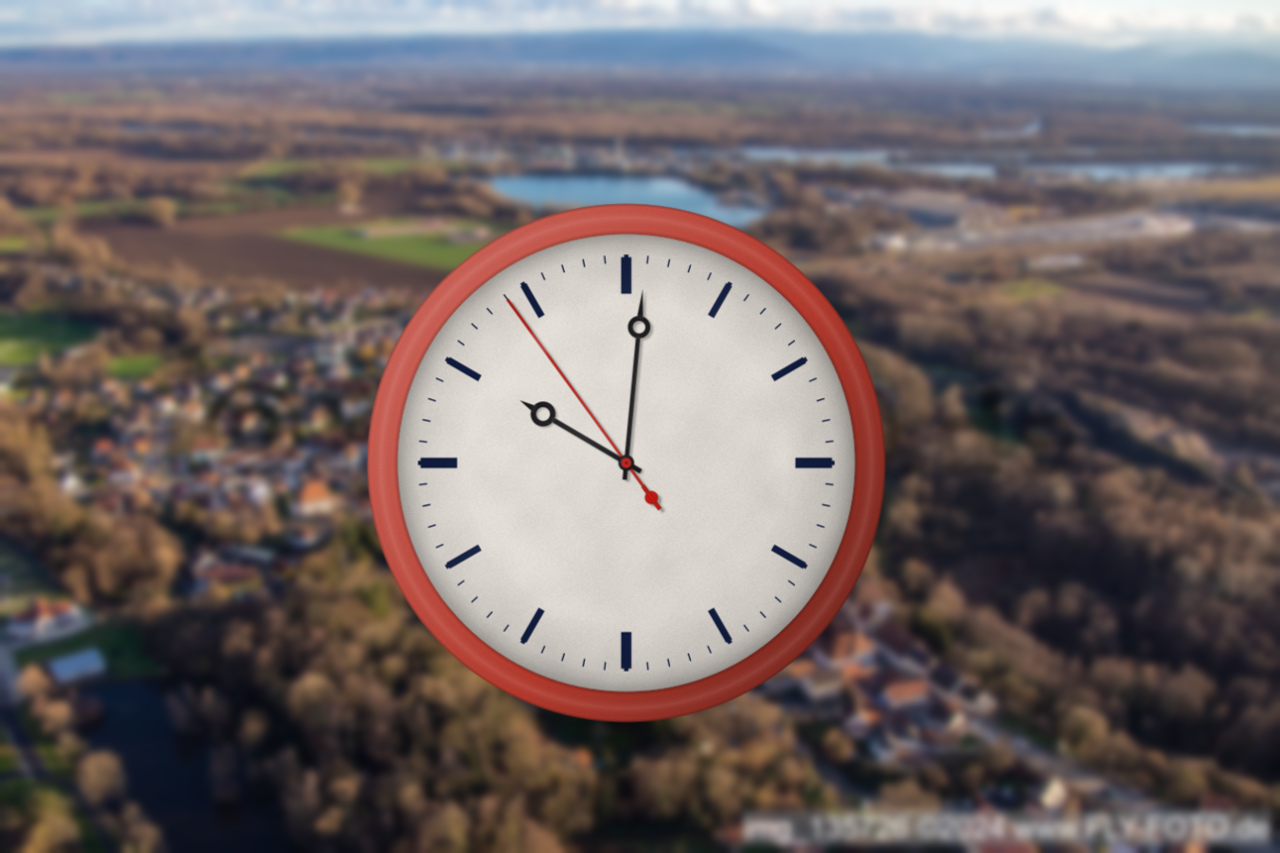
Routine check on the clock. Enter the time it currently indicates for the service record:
10:00:54
